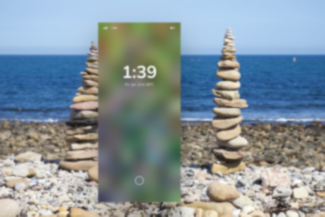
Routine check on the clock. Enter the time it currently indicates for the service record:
1:39
